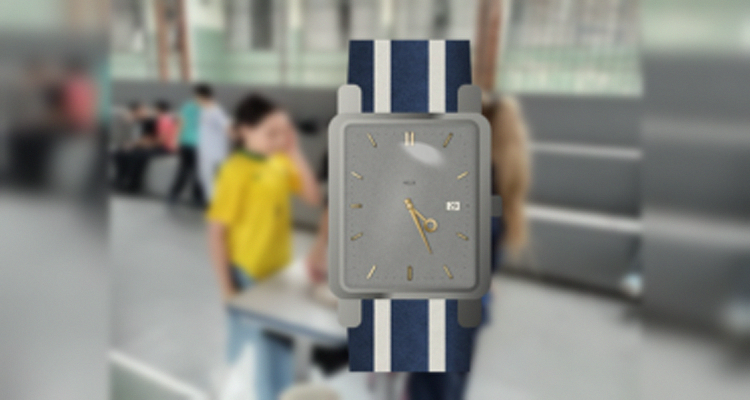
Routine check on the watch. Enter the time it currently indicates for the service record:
4:26
